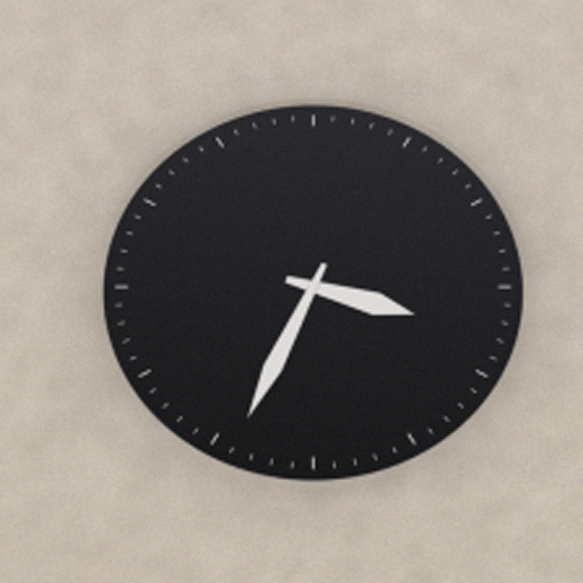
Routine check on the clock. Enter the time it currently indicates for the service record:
3:34
